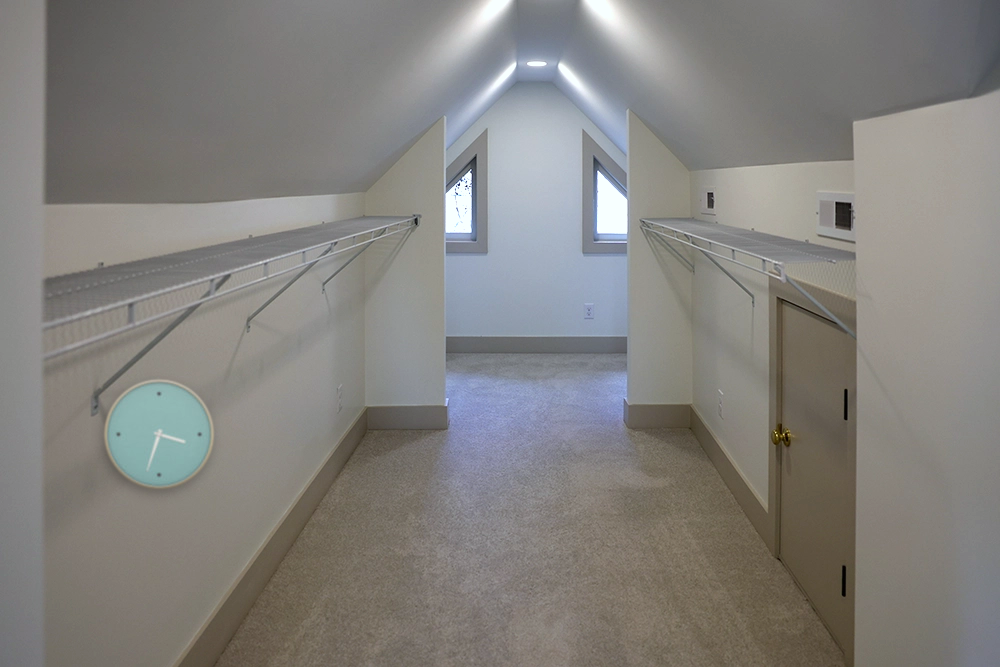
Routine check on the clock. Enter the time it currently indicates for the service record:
3:33
